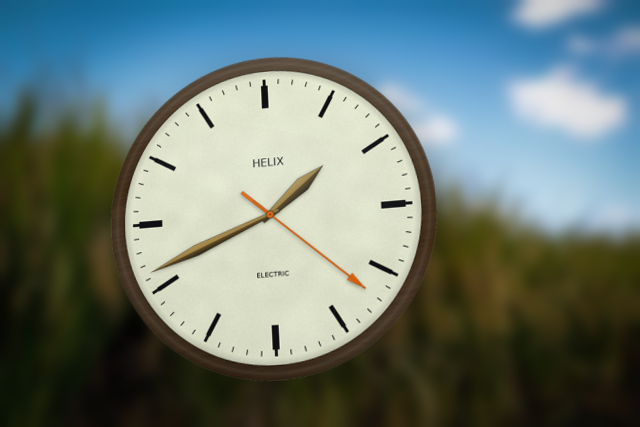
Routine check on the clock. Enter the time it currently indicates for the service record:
1:41:22
